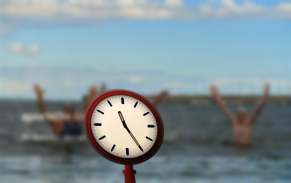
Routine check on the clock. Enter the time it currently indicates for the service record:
11:25
